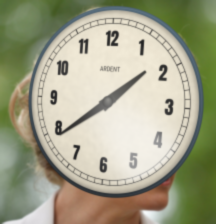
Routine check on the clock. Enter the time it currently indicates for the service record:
1:39
